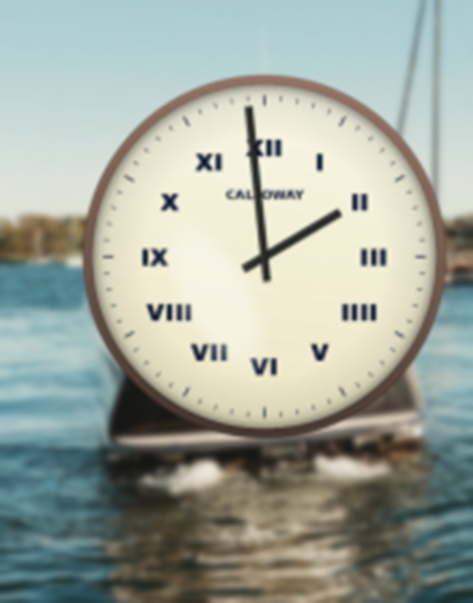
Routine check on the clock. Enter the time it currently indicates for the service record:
1:59
